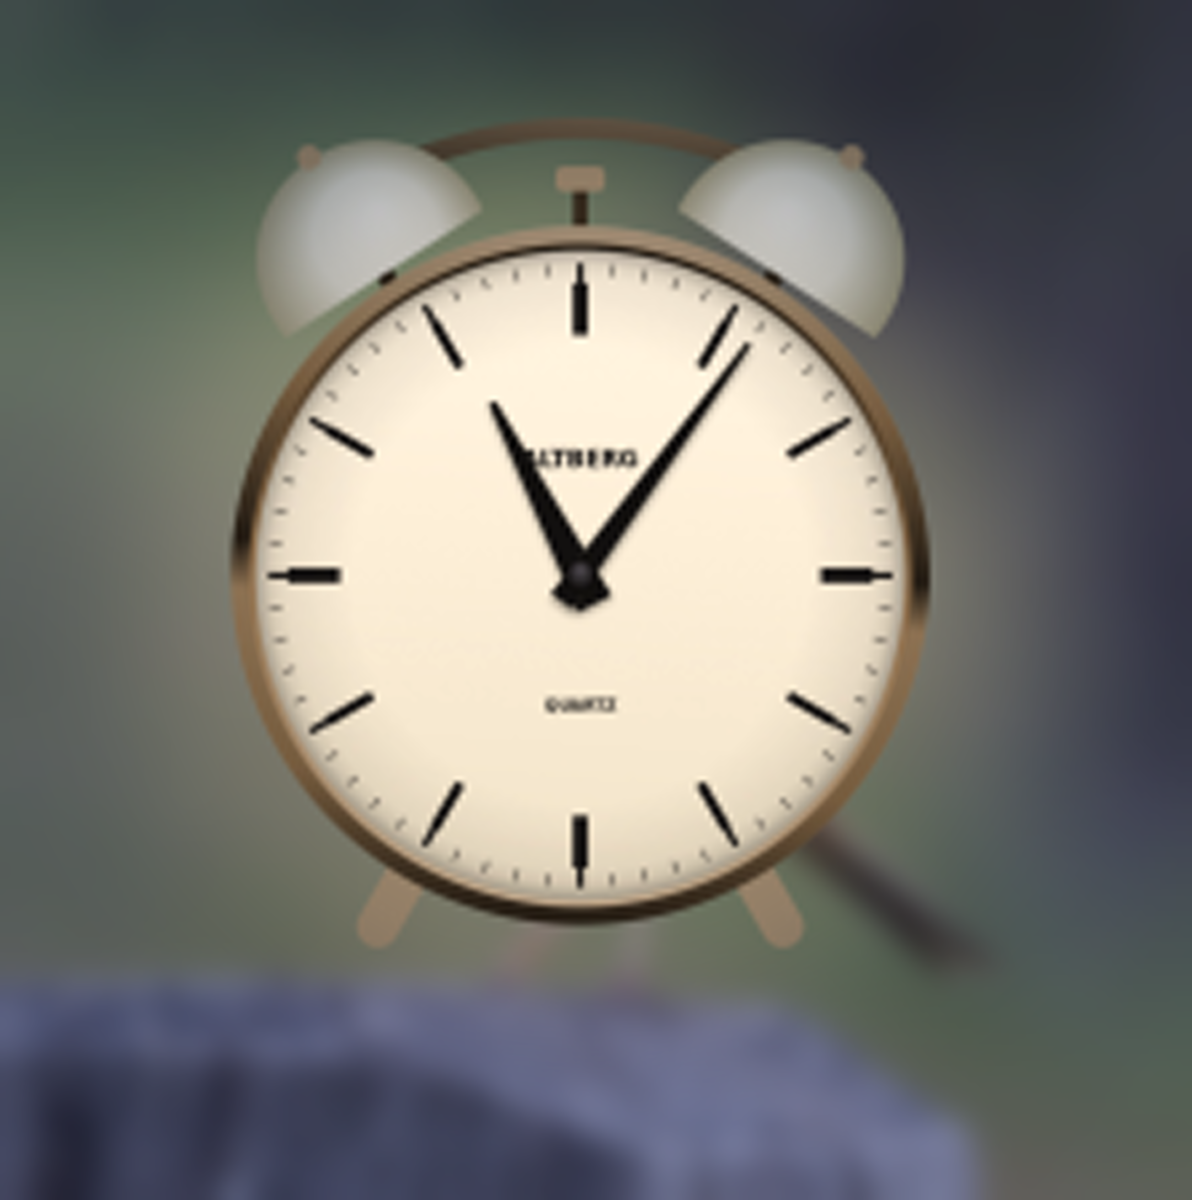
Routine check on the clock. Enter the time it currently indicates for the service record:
11:06
